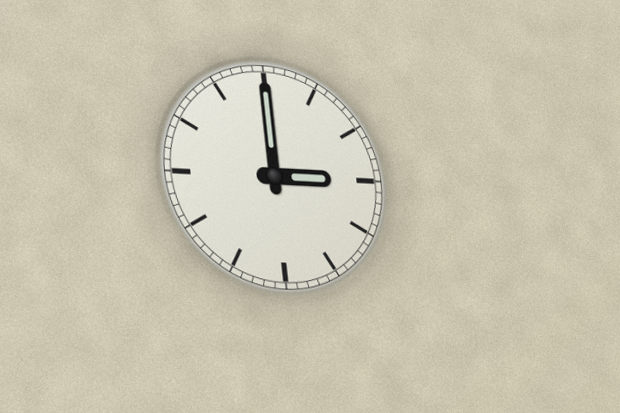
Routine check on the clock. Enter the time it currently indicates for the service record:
3:00
